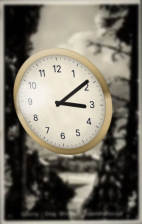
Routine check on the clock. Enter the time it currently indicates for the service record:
3:09
